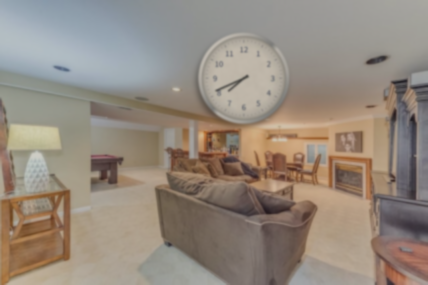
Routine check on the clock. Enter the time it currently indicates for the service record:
7:41
